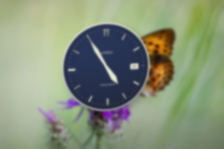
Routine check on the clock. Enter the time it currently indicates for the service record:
4:55
